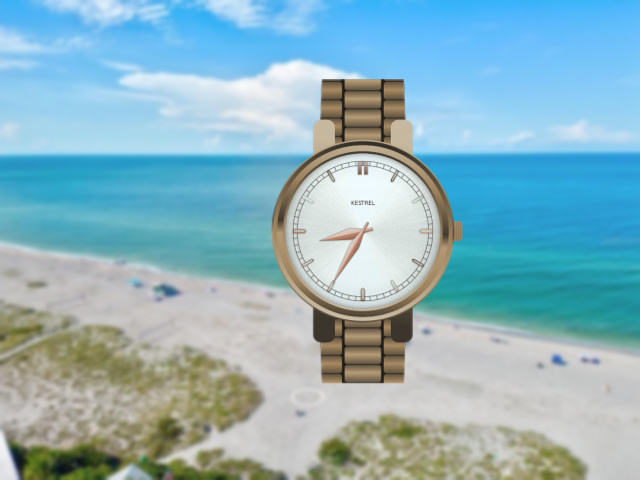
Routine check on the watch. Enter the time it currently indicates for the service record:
8:35
